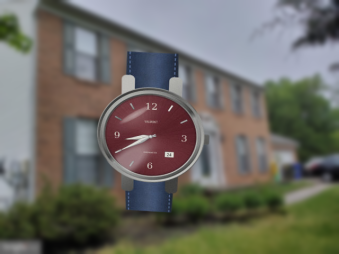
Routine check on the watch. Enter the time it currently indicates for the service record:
8:40
